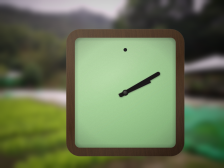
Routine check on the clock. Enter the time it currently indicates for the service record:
2:10
